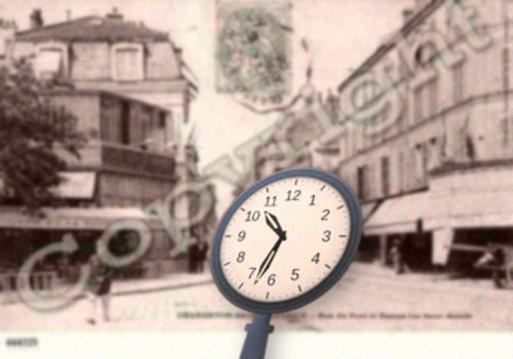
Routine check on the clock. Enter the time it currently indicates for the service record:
10:33
